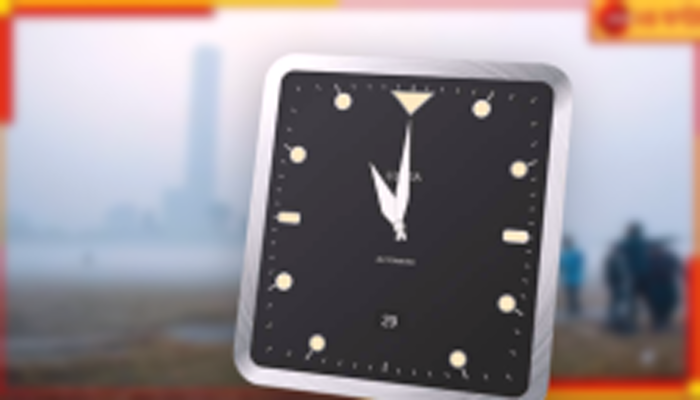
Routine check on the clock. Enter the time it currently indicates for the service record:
11:00
